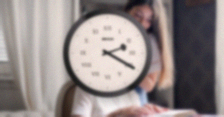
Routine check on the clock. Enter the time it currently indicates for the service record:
2:20
